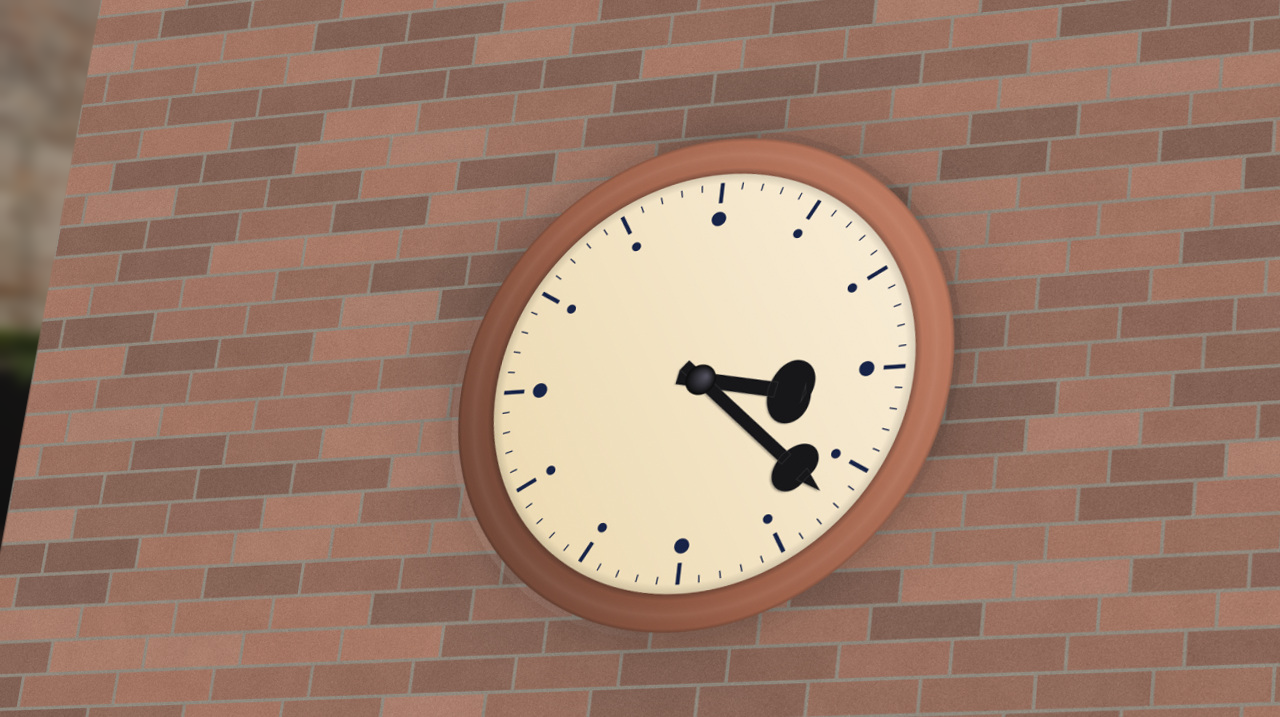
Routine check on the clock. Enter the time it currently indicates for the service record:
3:22
